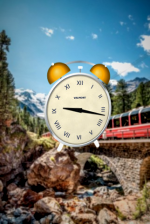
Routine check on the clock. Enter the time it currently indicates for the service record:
9:17
